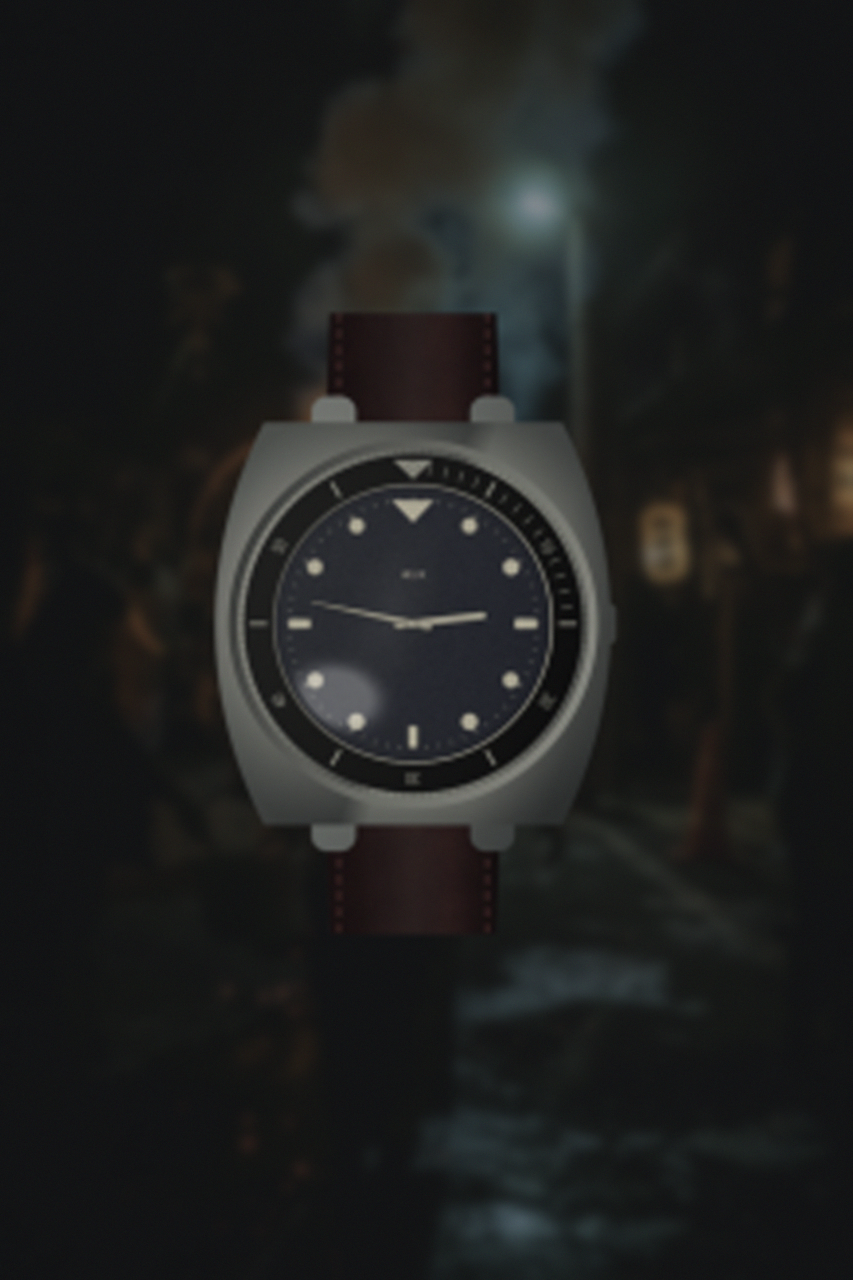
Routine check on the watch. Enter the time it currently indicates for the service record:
2:47
